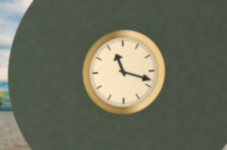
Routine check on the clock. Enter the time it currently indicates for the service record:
11:18
